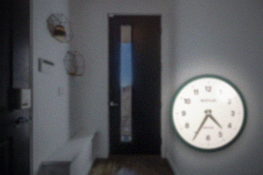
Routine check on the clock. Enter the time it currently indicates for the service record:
4:35
